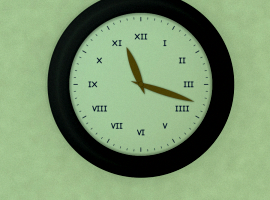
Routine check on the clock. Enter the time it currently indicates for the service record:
11:18
